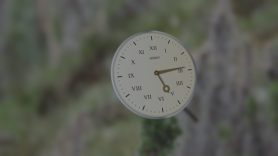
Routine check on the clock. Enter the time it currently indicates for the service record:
5:14
